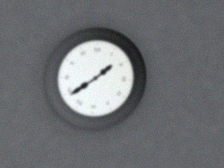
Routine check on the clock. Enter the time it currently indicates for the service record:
1:39
